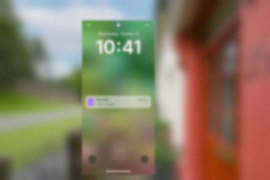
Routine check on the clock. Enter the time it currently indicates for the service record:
10:41
